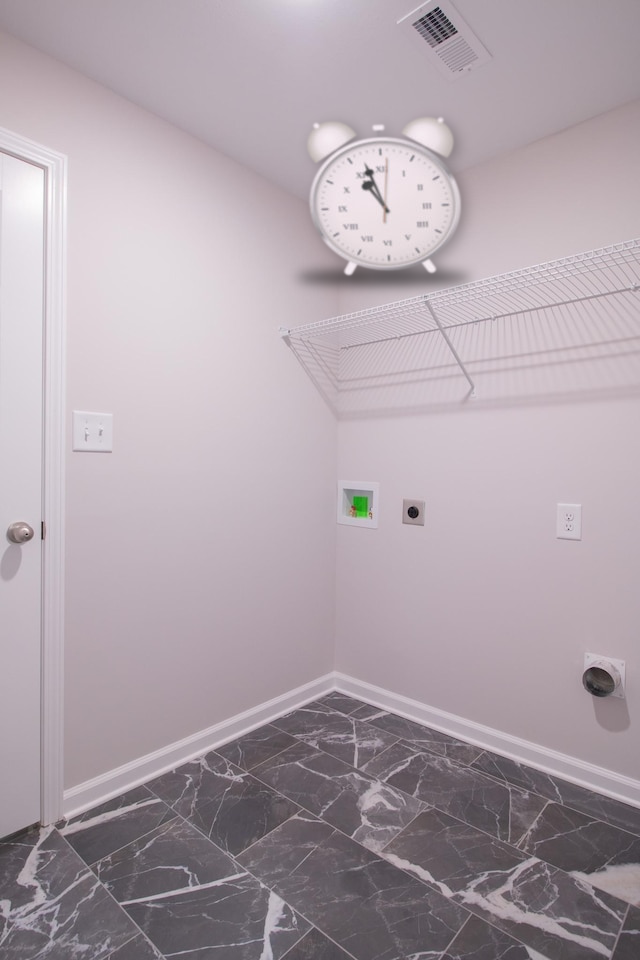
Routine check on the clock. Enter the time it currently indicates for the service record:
10:57:01
